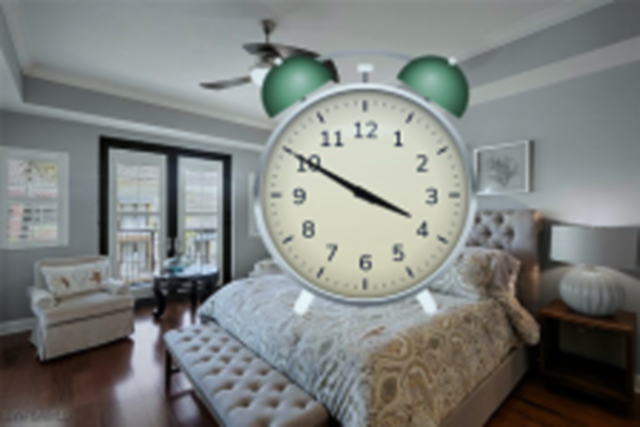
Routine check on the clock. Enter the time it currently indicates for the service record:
3:50
